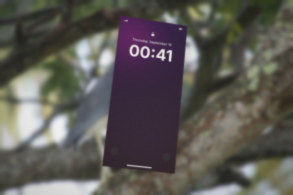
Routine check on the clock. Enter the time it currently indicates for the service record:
0:41
